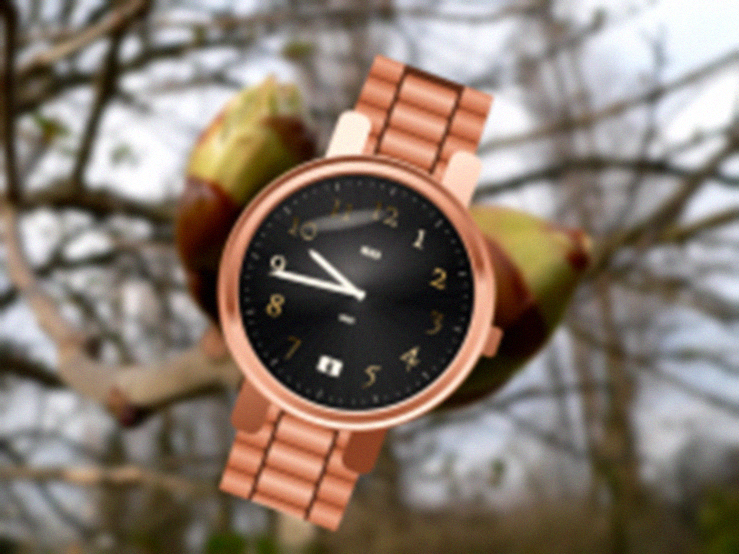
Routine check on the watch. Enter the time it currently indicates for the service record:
9:44
